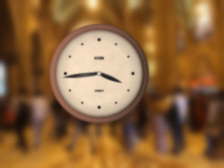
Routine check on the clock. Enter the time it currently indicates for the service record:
3:44
